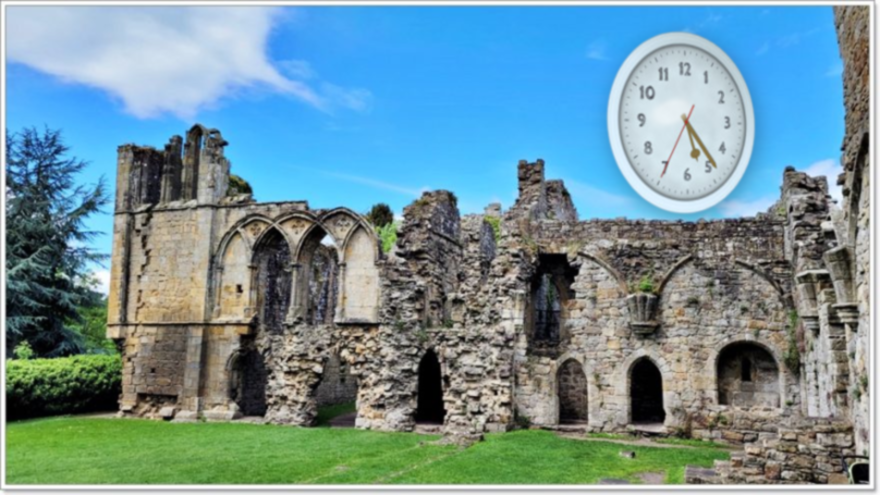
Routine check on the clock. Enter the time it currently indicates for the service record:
5:23:35
